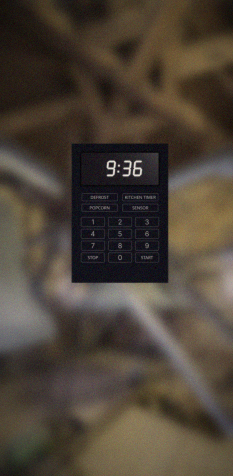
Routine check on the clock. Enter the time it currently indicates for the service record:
9:36
